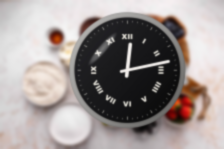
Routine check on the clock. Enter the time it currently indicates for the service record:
12:13
